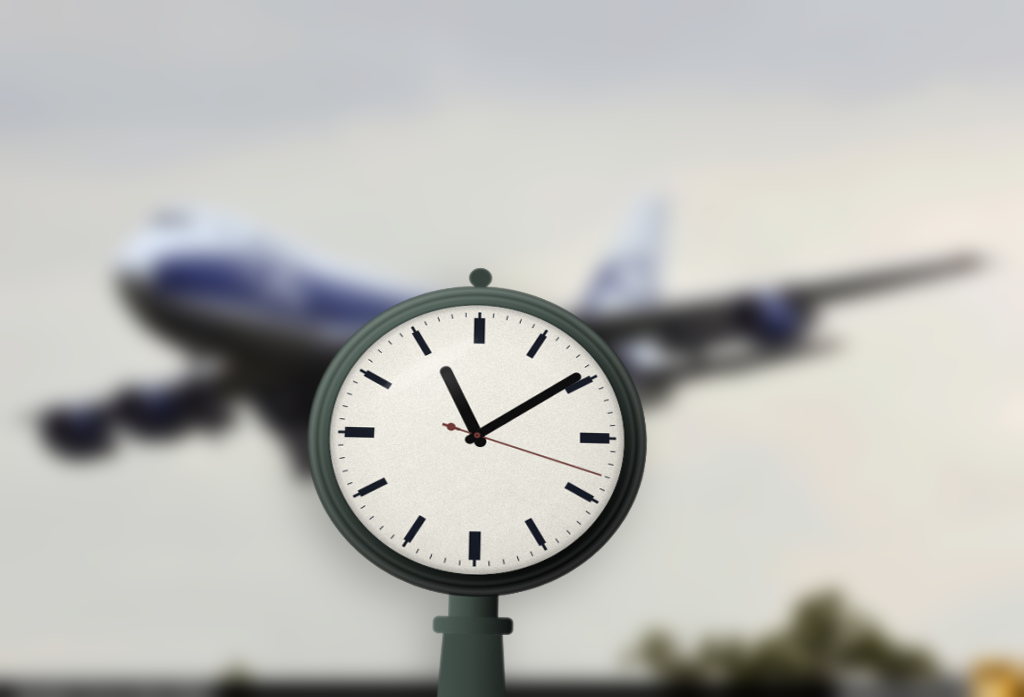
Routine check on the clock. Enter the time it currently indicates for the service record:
11:09:18
